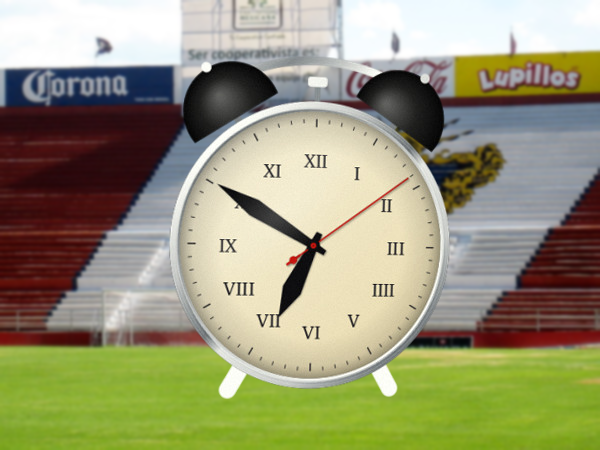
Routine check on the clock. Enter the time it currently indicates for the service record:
6:50:09
